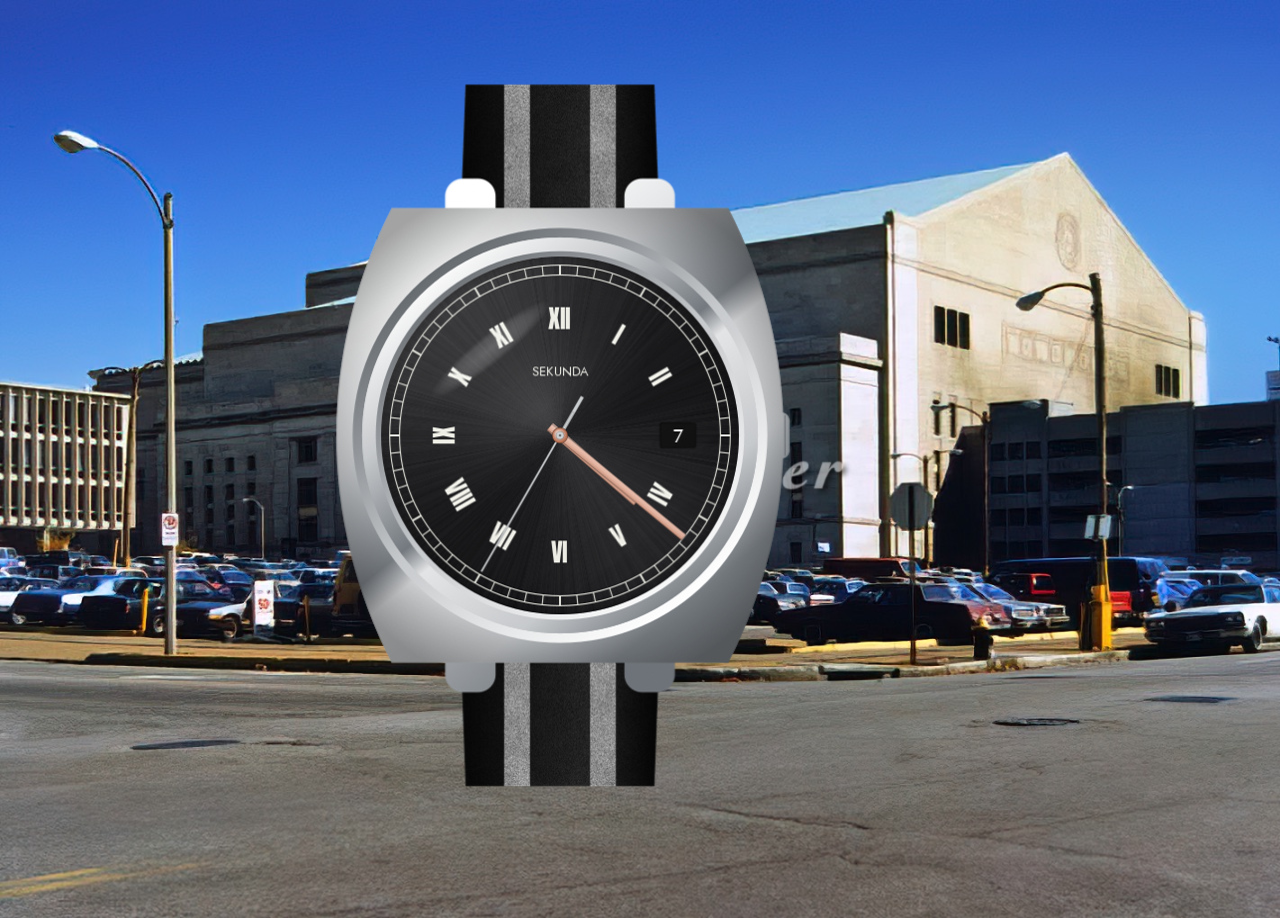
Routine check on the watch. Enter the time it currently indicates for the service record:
4:21:35
